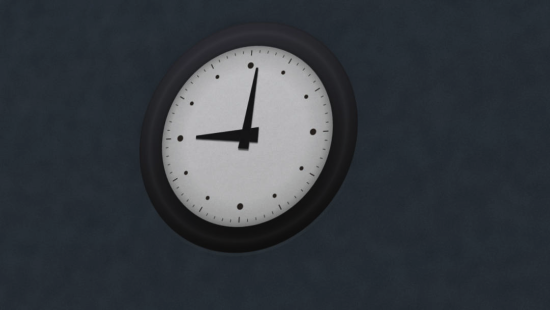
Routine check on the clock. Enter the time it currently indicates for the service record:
9:01
